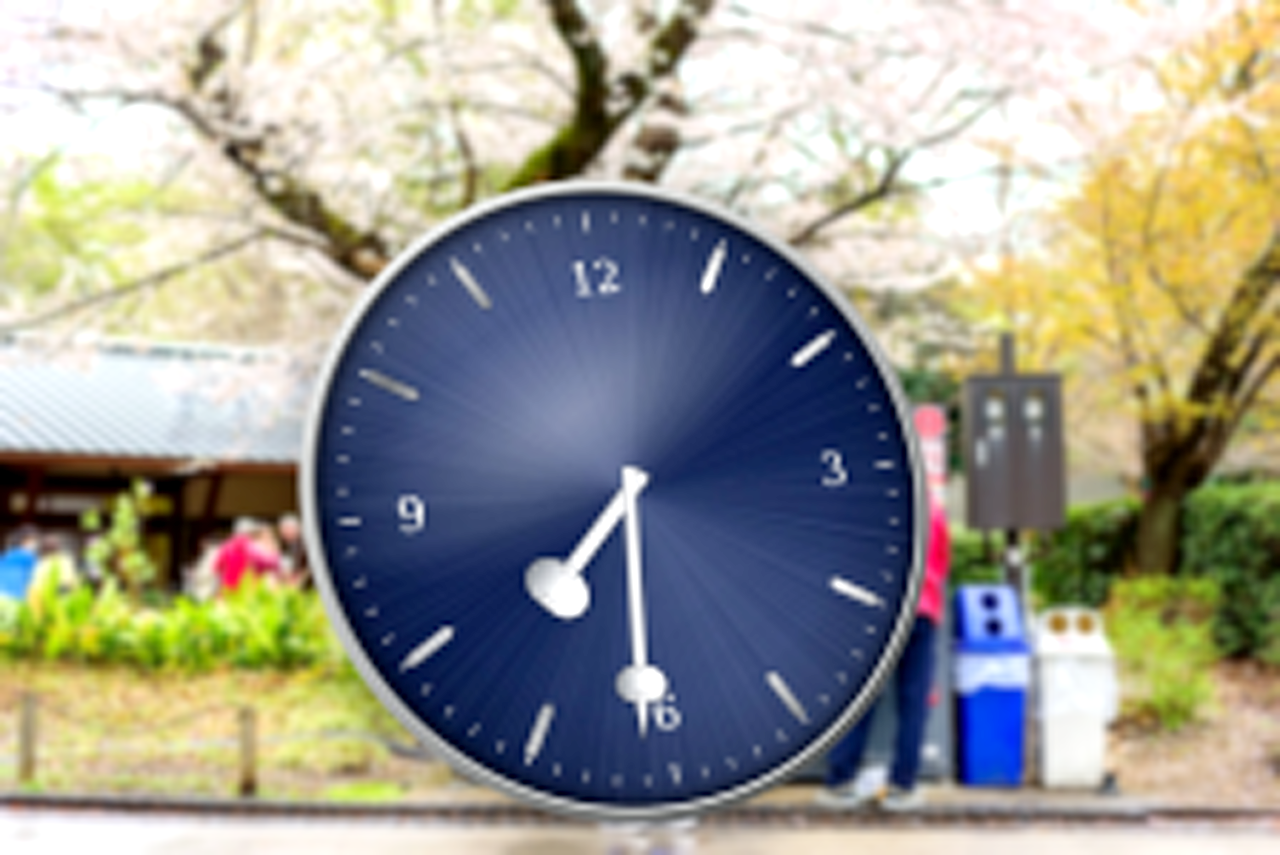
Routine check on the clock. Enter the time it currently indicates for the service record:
7:31
